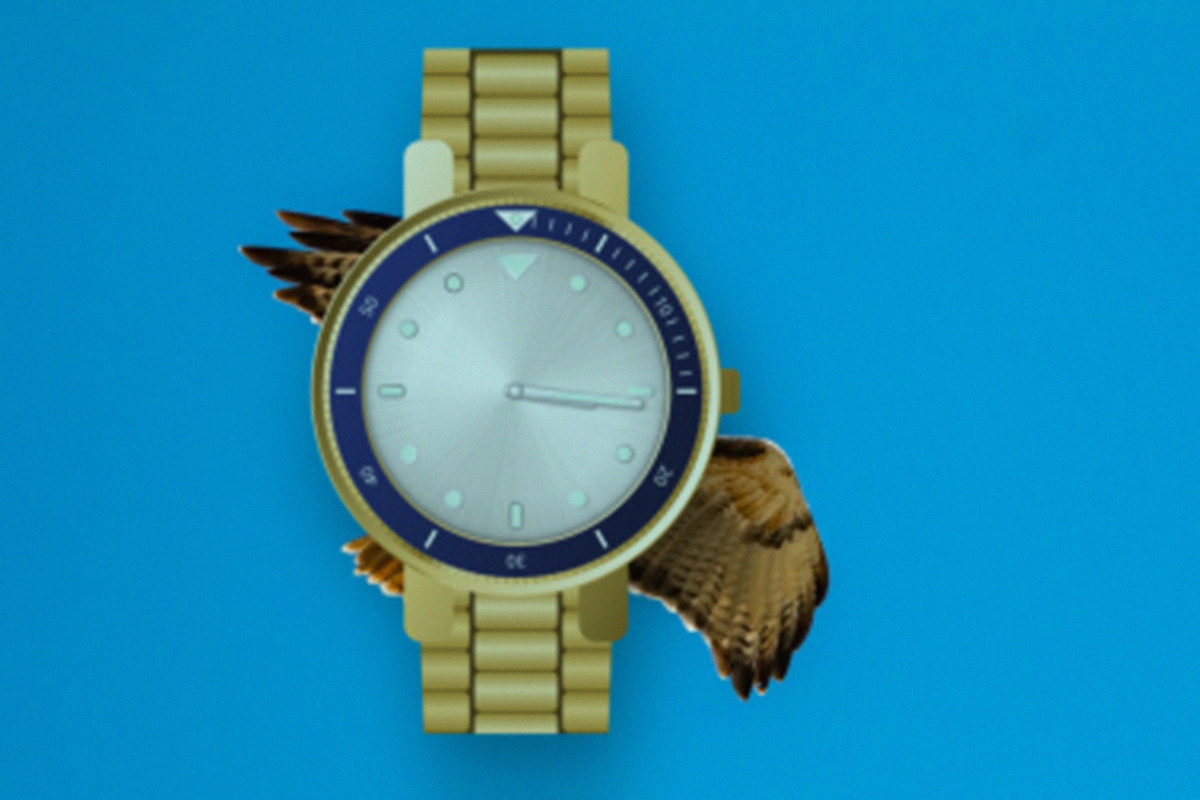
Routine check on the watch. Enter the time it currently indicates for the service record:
3:16
